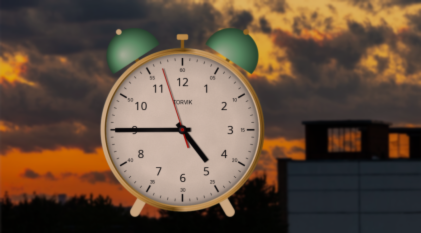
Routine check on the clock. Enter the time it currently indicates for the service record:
4:44:57
